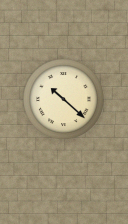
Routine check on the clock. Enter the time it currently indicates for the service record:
10:22
